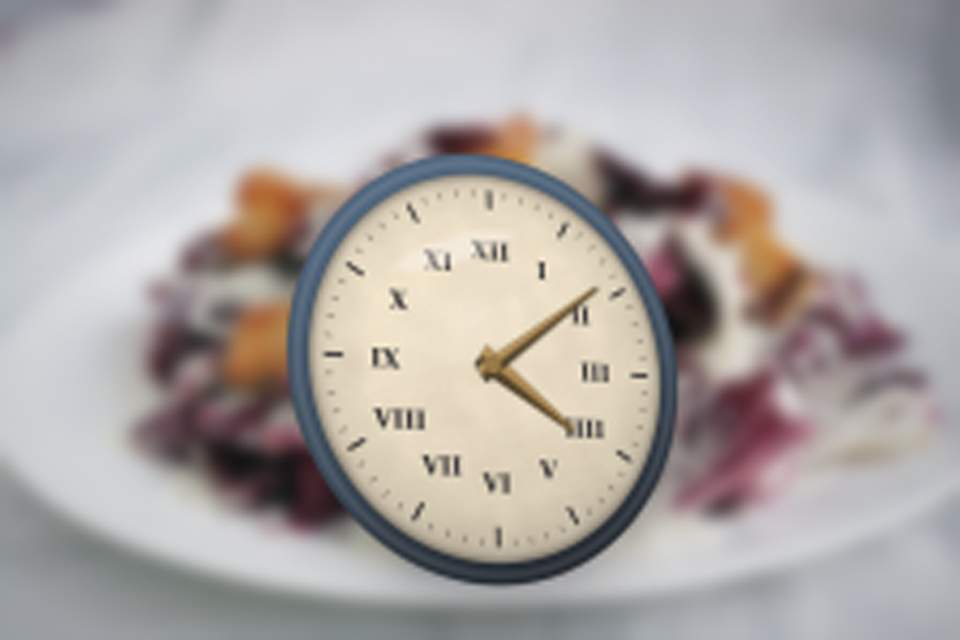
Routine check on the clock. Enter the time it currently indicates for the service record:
4:09
